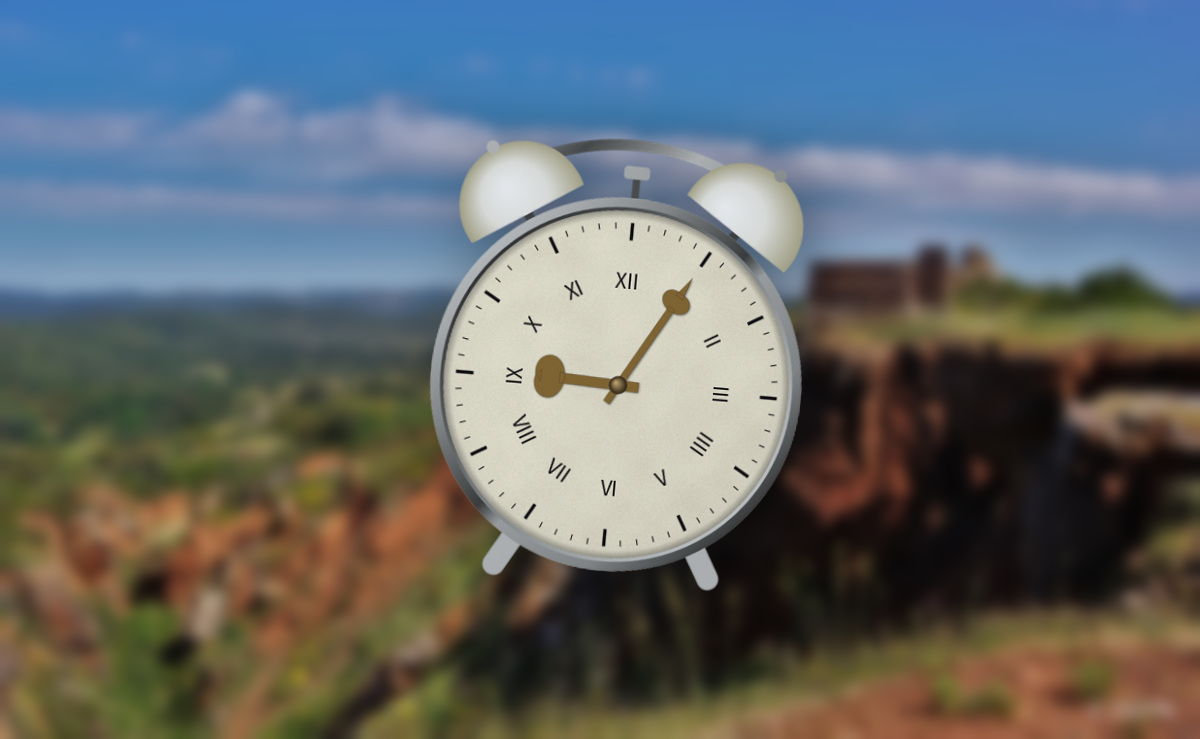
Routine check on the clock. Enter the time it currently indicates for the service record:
9:05
